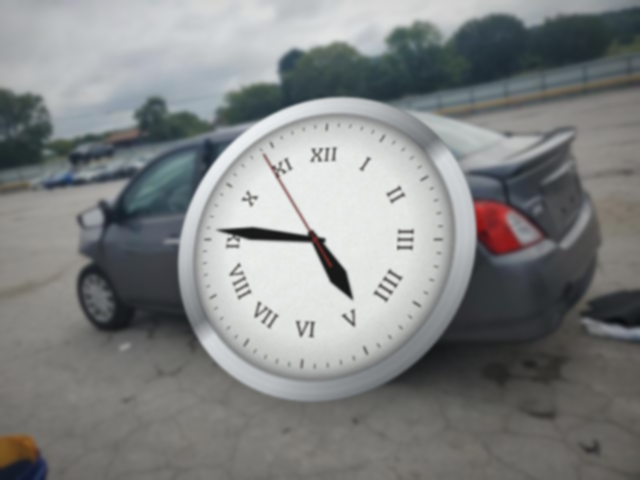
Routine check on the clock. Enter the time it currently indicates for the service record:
4:45:54
